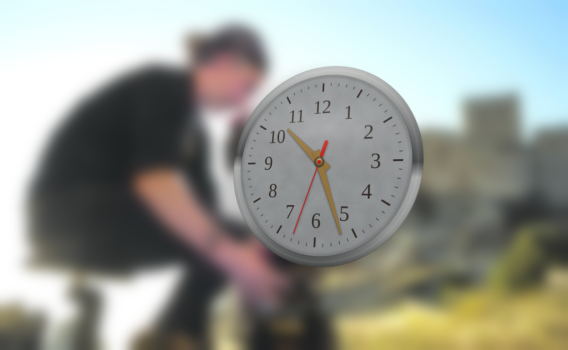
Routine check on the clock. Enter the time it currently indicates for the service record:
10:26:33
